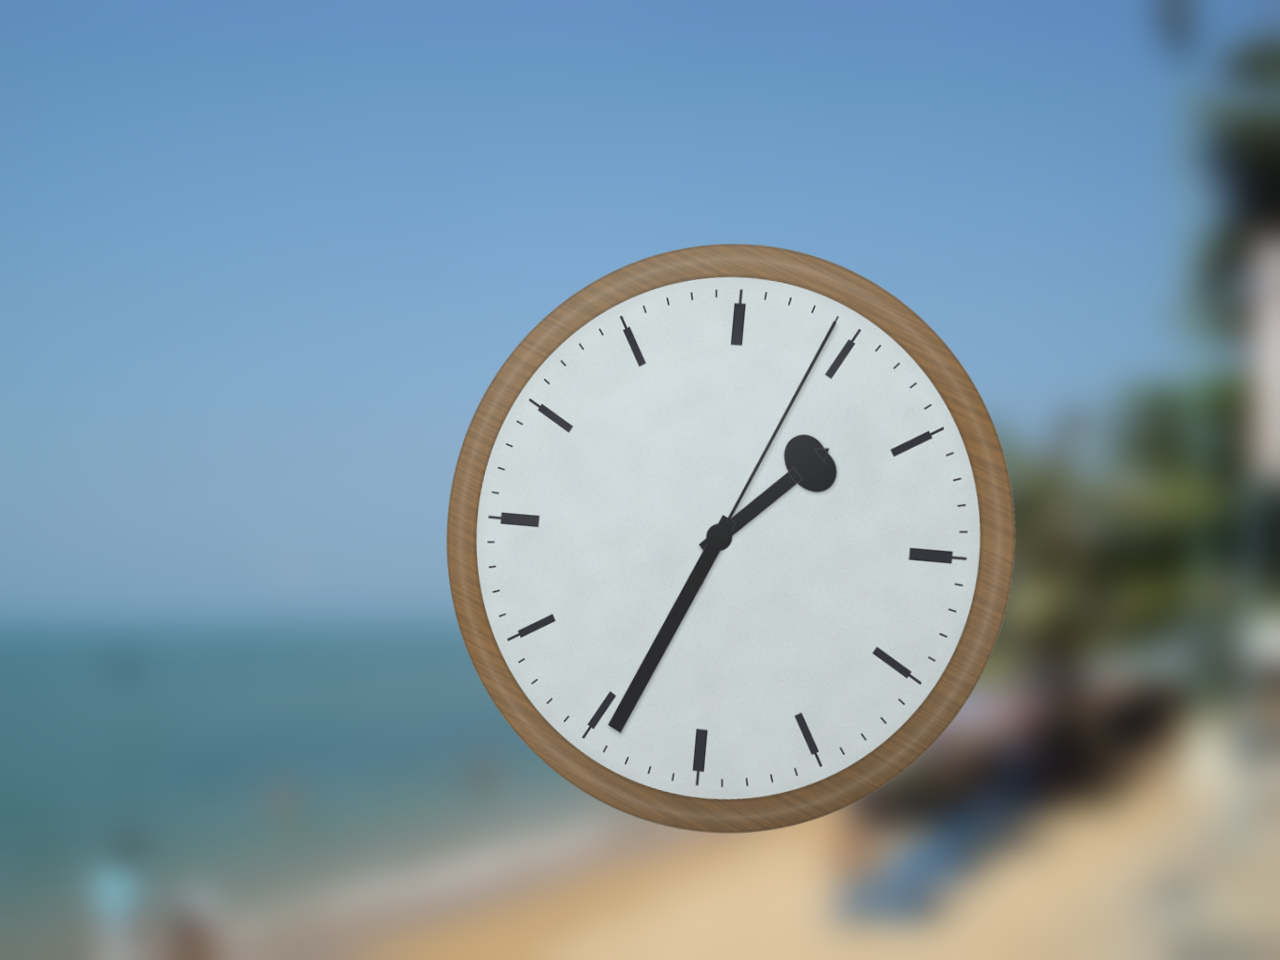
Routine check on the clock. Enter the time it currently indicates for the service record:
1:34:04
